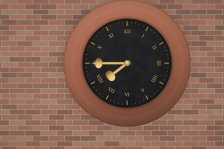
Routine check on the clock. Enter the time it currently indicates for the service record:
7:45
